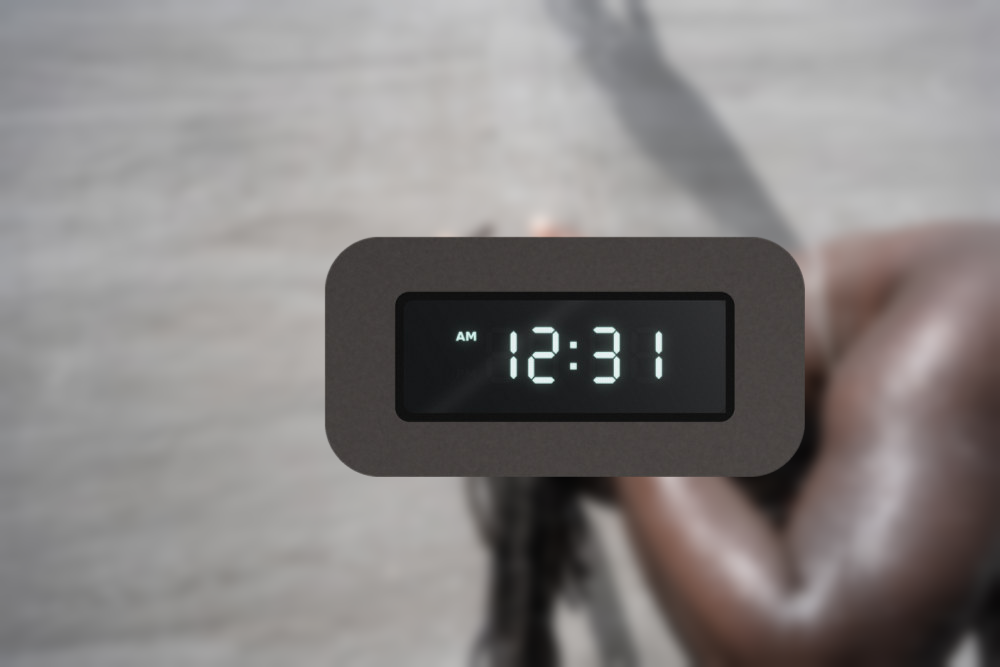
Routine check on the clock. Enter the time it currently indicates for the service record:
12:31
